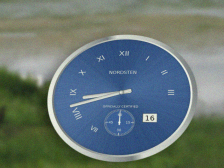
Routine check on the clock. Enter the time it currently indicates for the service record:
8:42
